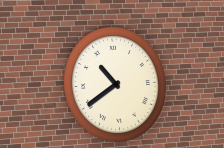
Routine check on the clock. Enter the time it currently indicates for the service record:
10:40
